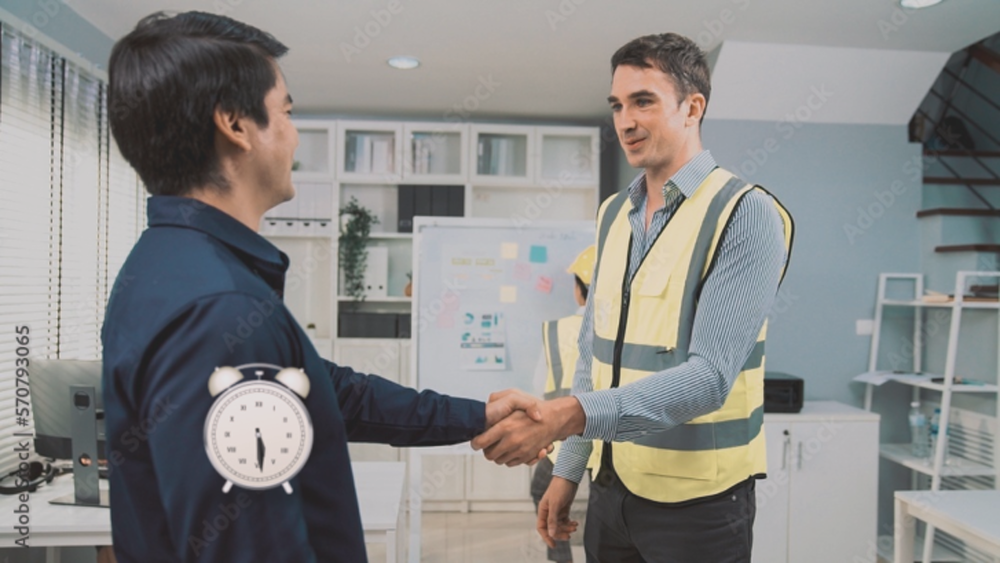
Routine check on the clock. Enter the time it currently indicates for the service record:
5:29
